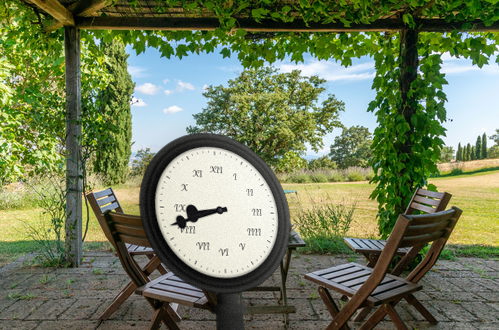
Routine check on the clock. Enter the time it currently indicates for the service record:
8:42
